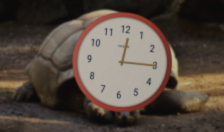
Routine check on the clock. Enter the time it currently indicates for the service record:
12:15
